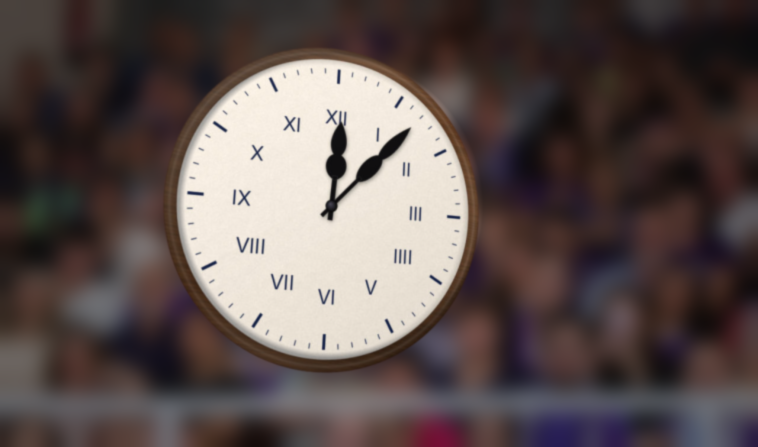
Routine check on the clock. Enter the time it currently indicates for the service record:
12:07
